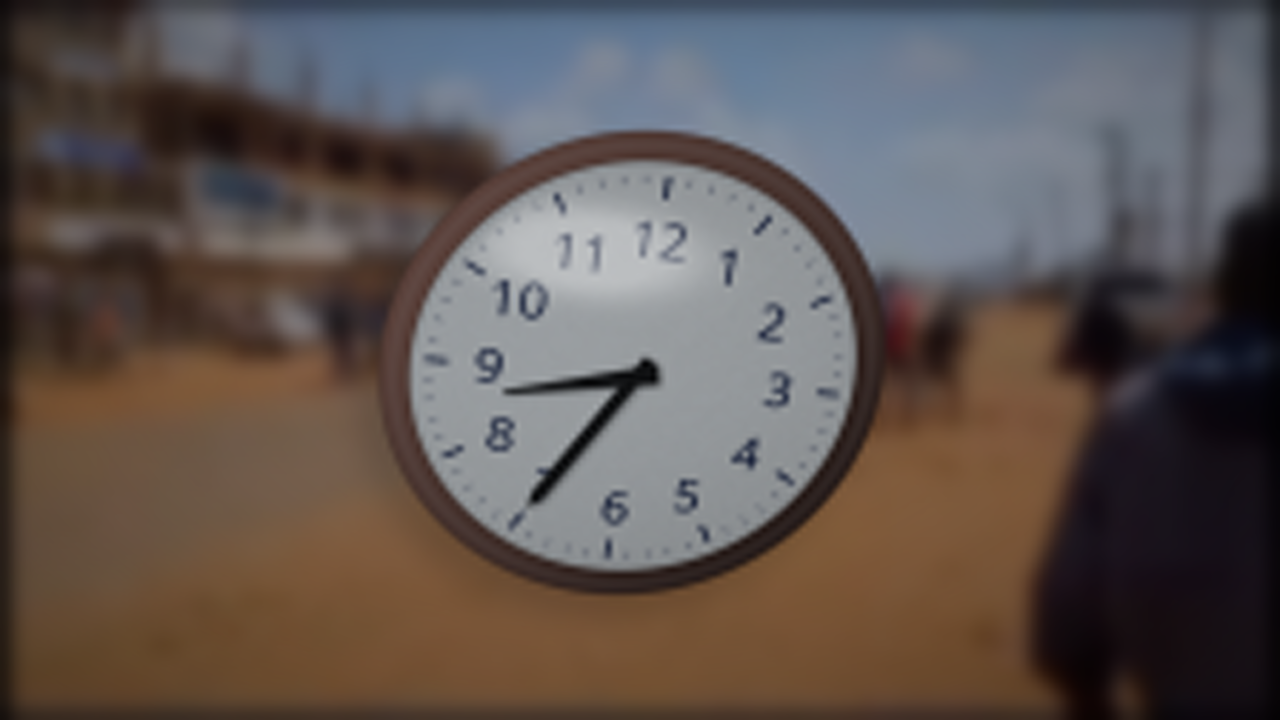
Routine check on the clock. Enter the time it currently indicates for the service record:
8:35
